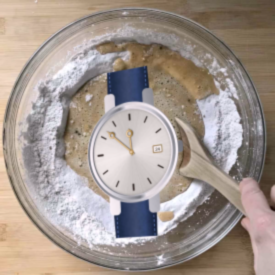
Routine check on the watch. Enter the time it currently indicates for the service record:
11:52
